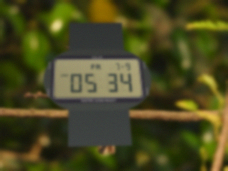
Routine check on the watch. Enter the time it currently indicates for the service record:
5:34
